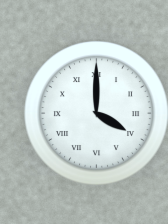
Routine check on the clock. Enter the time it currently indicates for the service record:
4:00
